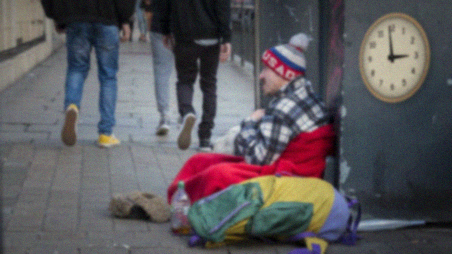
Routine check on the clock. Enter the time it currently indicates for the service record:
2:59
